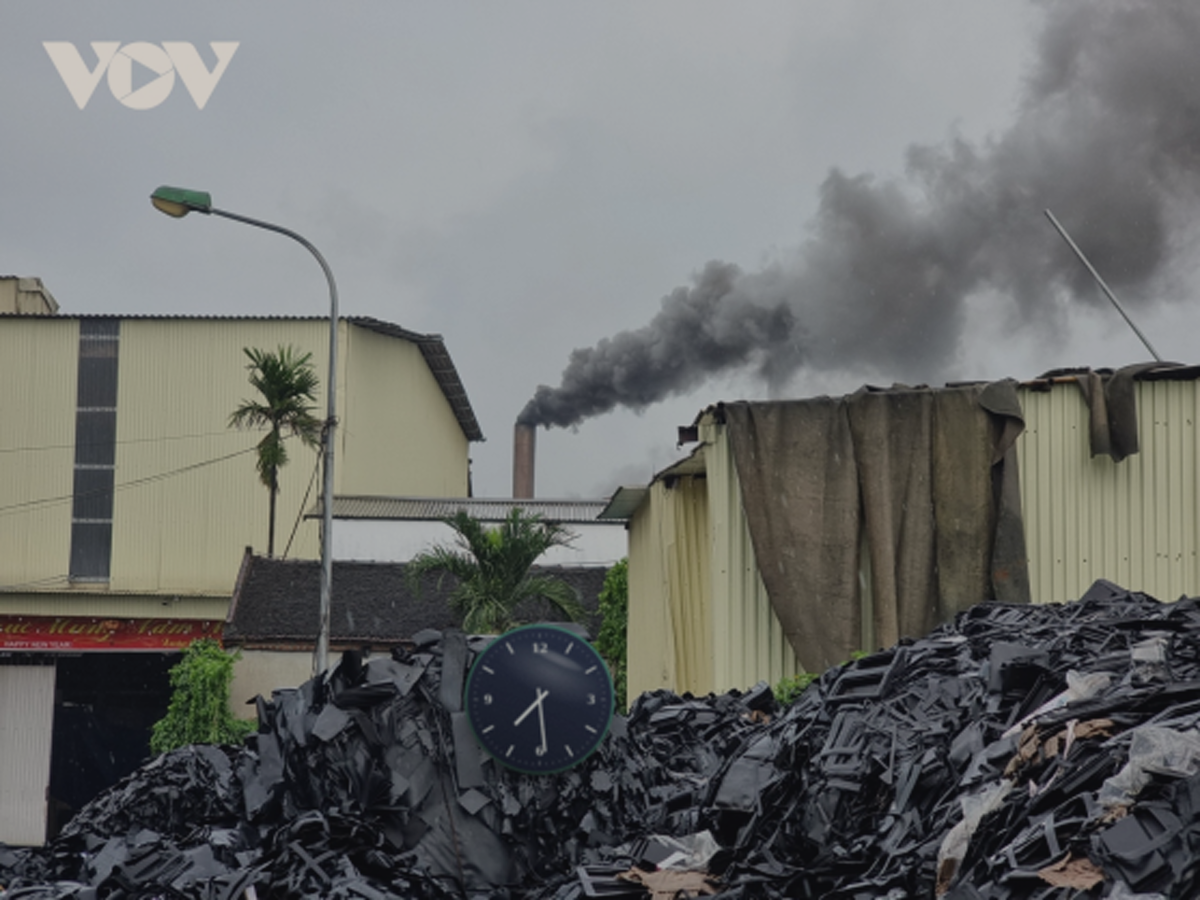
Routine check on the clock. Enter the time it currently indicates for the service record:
7:29
